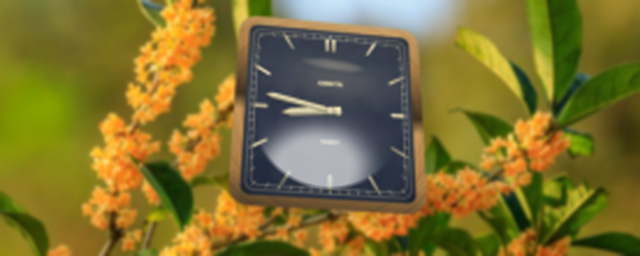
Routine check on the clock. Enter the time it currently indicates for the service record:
8:47
